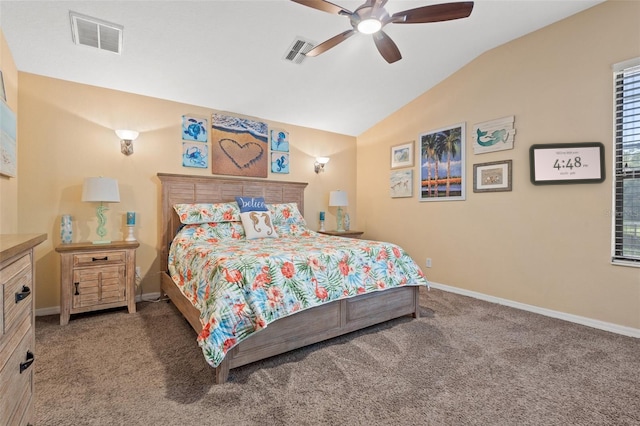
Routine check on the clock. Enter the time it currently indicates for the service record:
4:48
